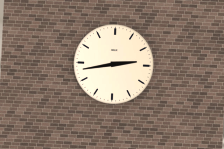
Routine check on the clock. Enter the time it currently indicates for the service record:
2:43
